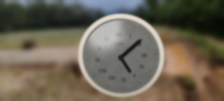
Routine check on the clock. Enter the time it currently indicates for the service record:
5:09
